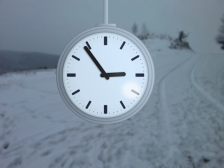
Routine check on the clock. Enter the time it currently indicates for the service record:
2:54
